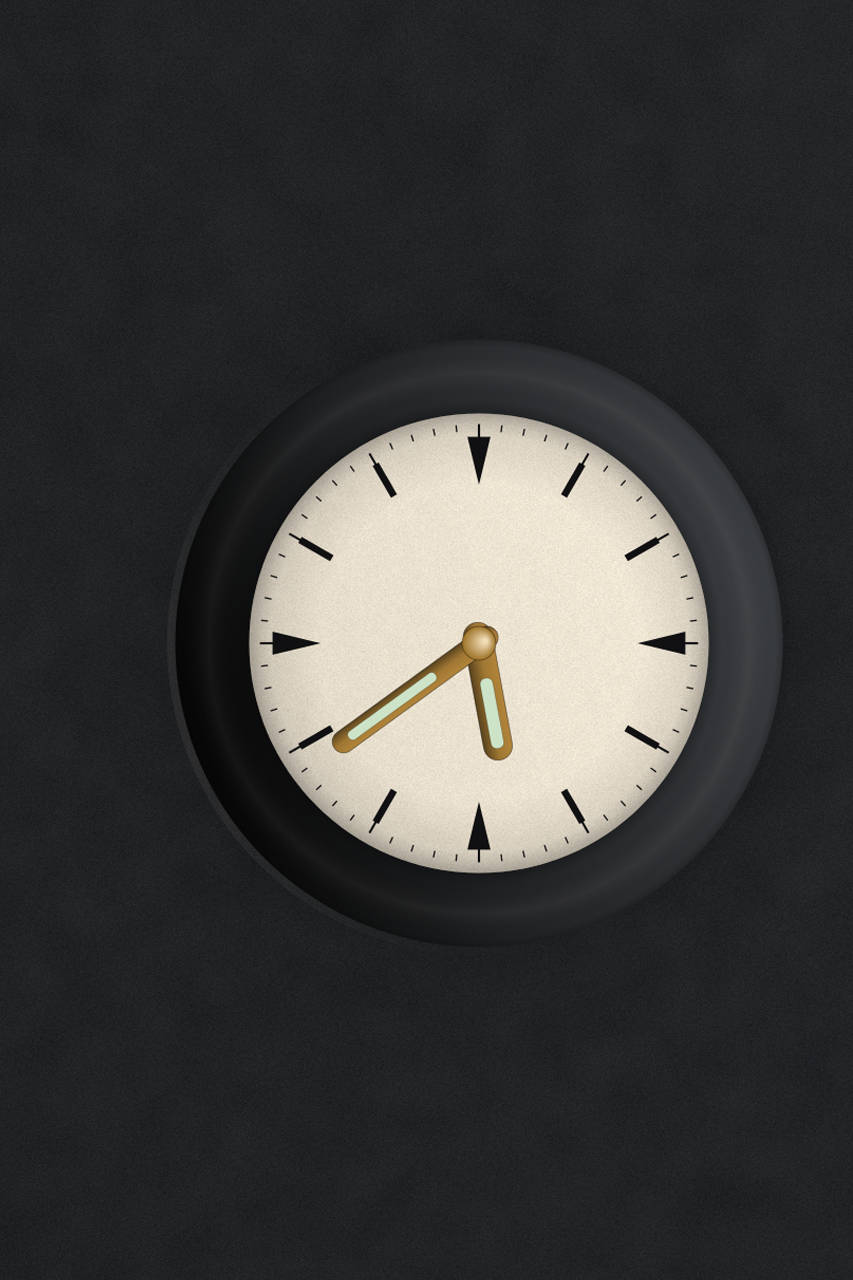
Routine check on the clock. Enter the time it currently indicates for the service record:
5:39
